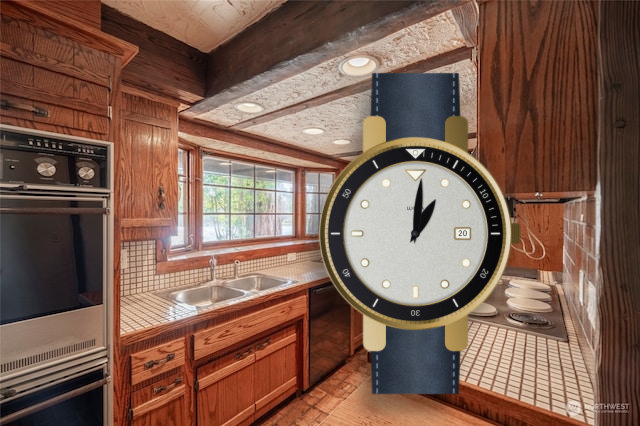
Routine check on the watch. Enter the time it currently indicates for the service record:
1:01
